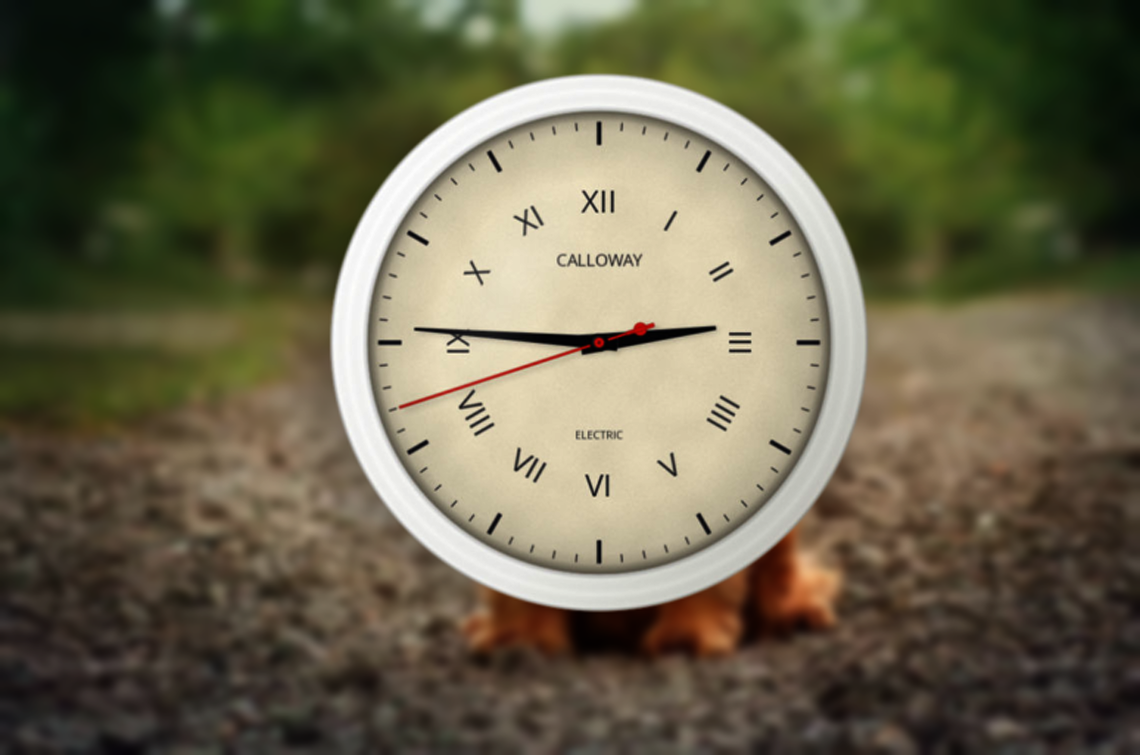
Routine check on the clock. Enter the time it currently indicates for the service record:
2:45:42
